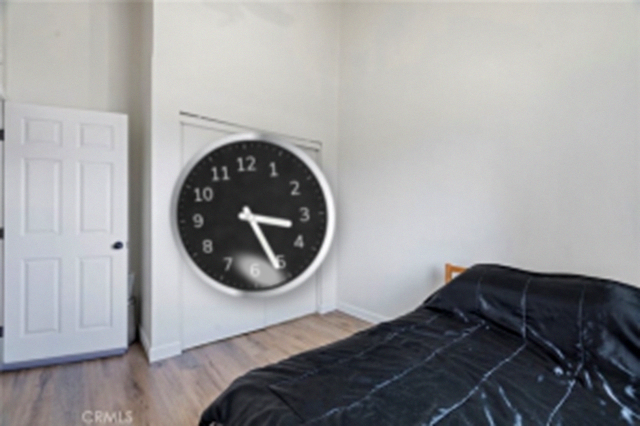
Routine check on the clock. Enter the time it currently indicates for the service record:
3:26
